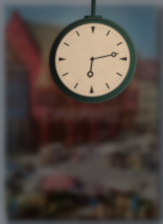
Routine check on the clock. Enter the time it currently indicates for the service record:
6:13
